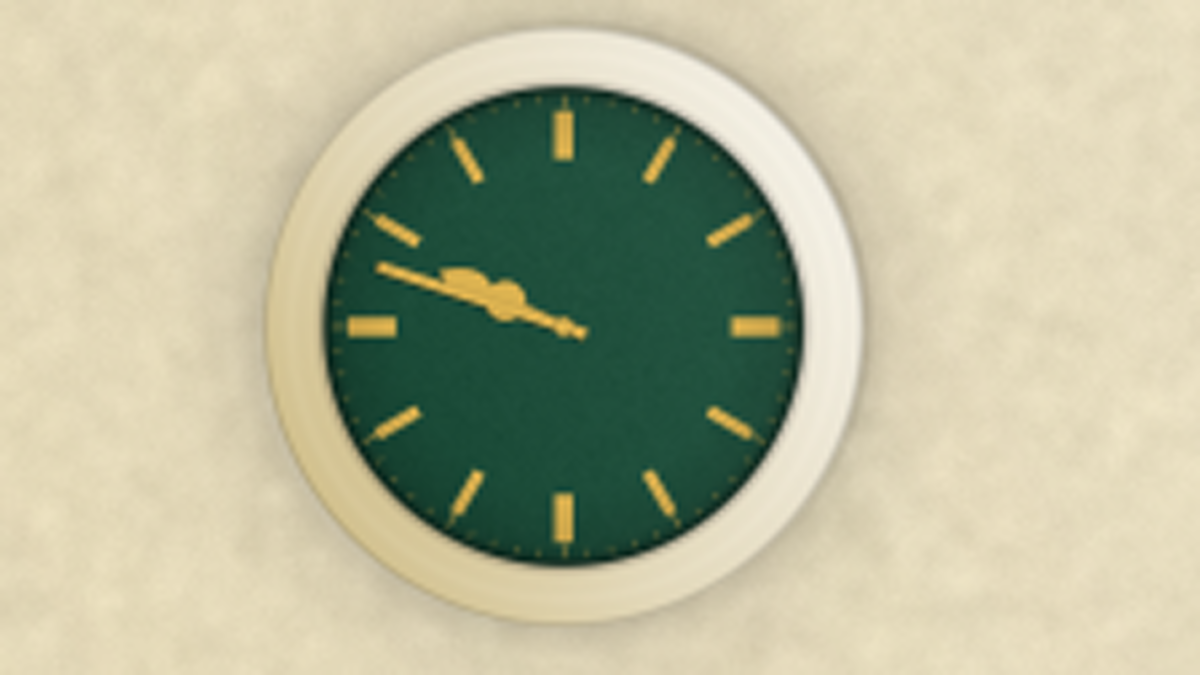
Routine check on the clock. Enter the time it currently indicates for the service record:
9:48
